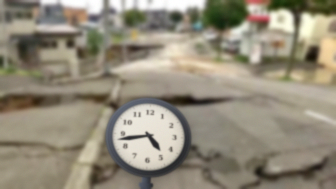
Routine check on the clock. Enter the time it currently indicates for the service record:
4:43
